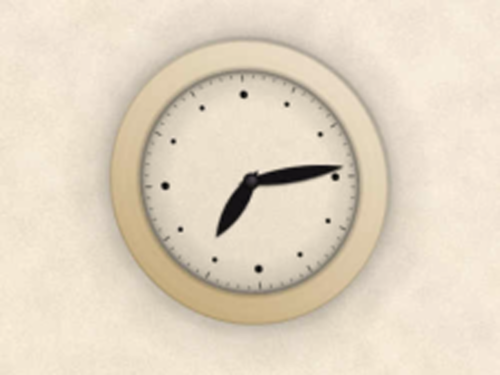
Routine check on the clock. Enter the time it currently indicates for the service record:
7:14
